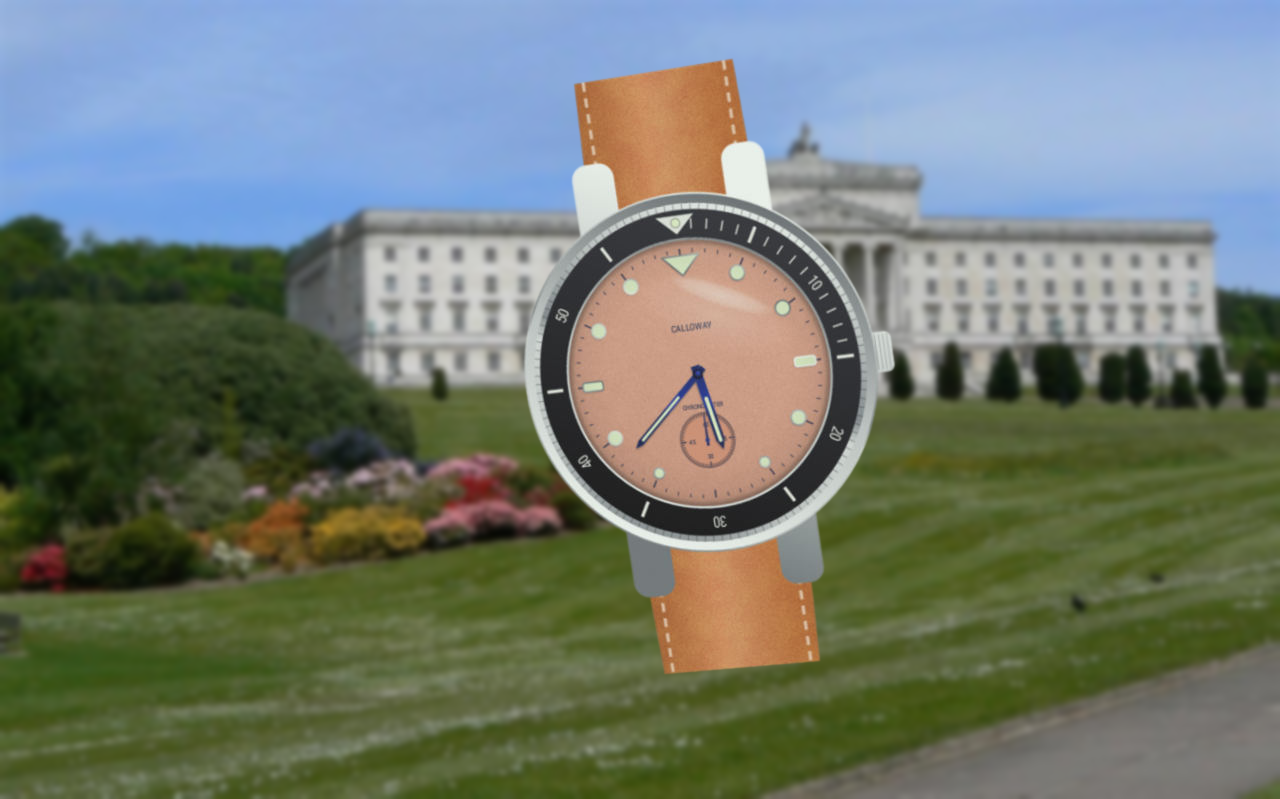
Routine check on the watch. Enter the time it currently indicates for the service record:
5:38
